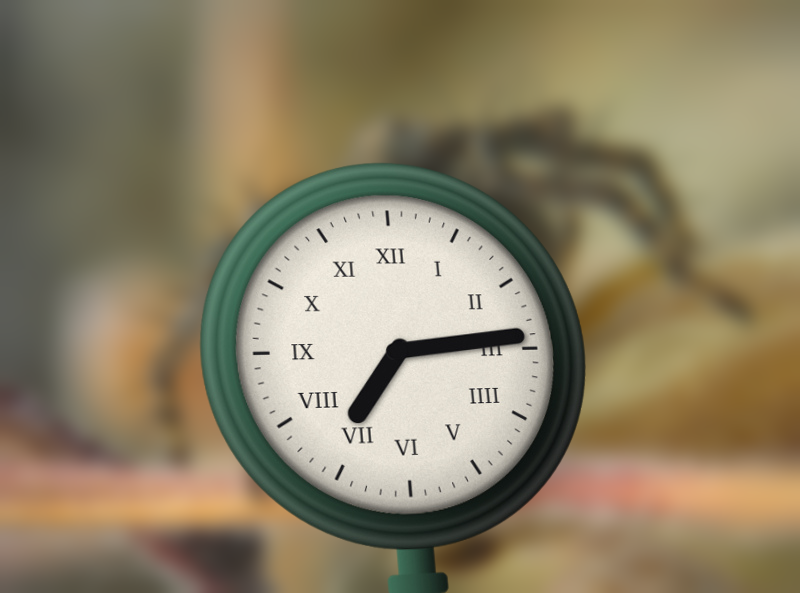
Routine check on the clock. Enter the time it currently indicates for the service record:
7:14
